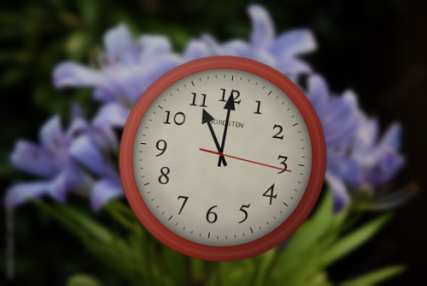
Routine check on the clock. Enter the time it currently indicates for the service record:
11:00:16
